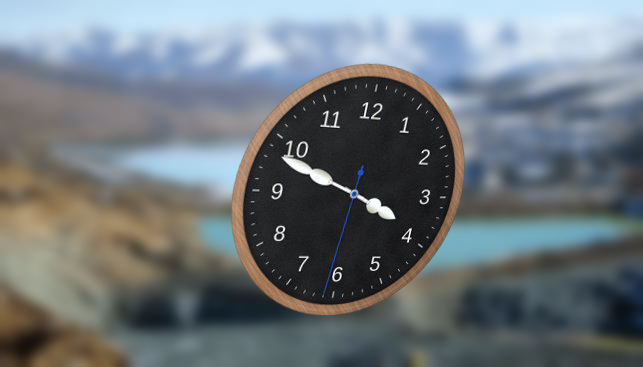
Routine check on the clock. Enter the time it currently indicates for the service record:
3:48:31
